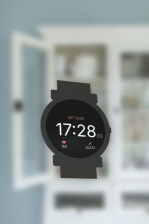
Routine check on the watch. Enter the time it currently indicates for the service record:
17:28
